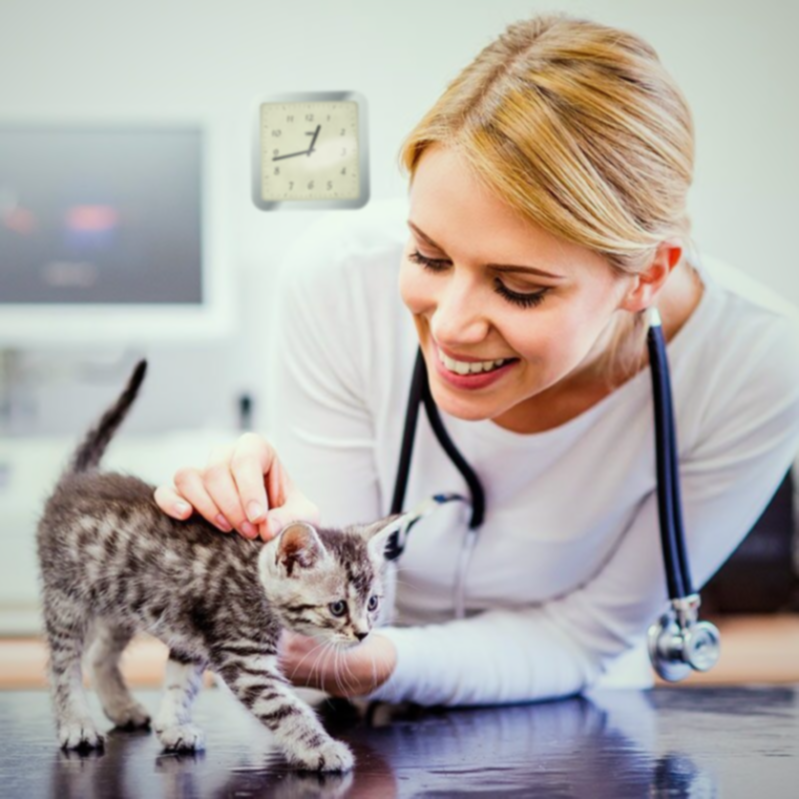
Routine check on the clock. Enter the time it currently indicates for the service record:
12:43
